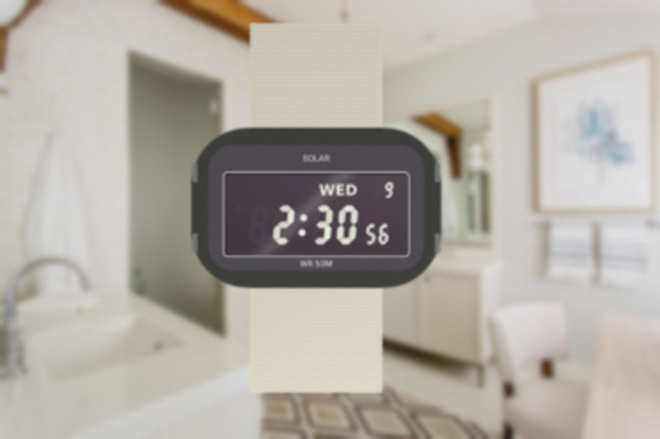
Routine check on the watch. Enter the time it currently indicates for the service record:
2:30:56
